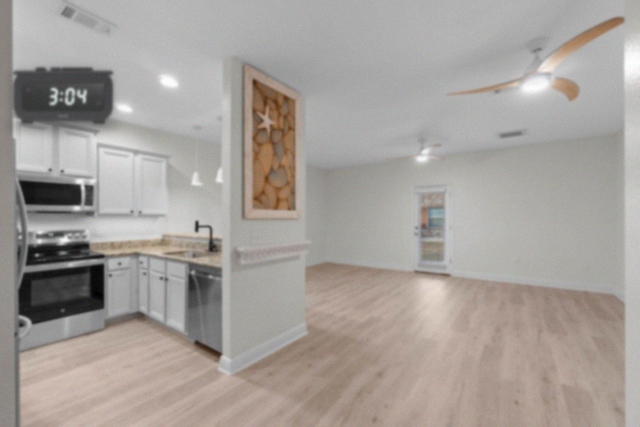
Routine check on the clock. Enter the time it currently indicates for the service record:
3:04
